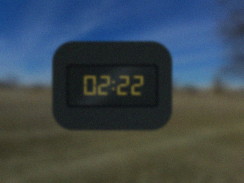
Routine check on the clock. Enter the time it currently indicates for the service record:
2:22
